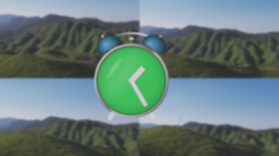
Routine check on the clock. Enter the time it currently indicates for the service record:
1:25
